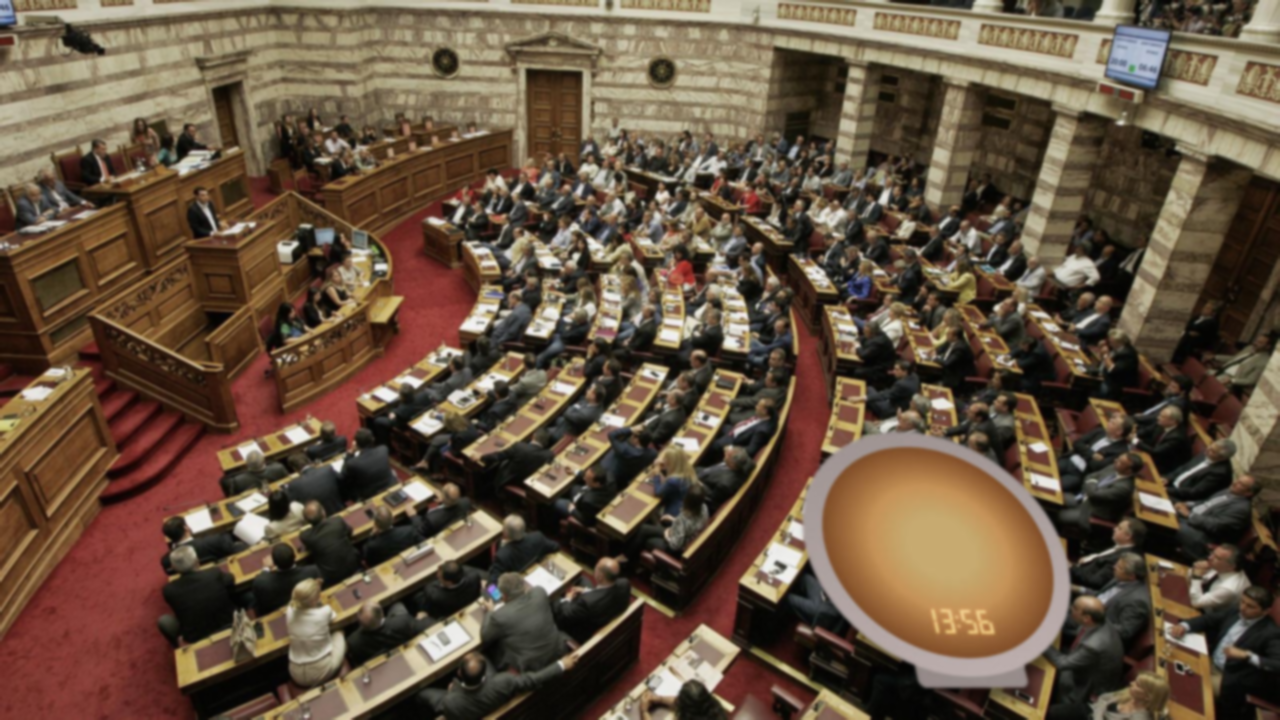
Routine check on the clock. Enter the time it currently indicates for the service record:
13:56
